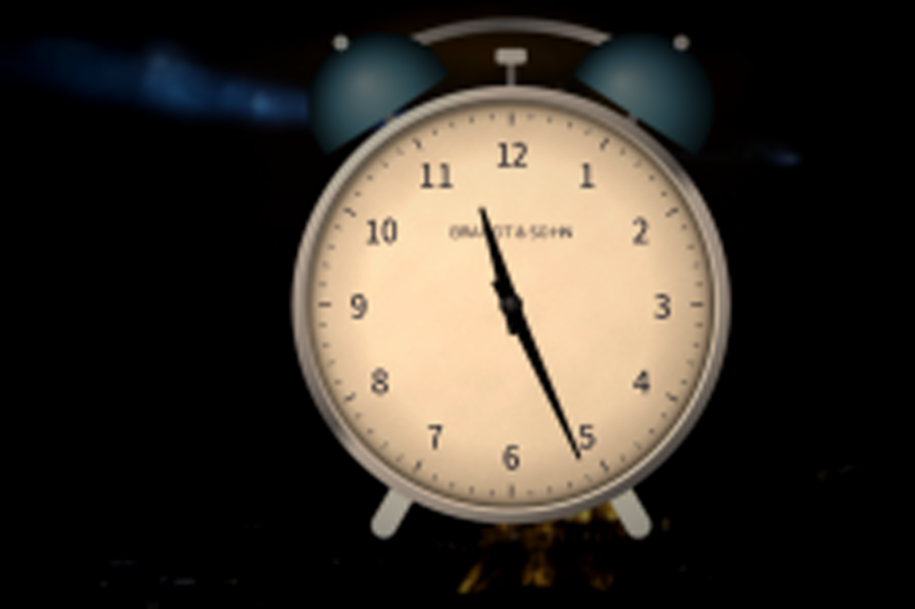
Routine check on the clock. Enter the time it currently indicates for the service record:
11:26
